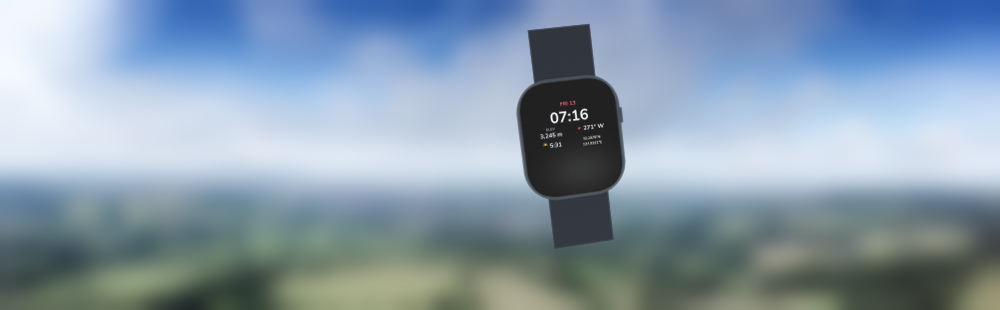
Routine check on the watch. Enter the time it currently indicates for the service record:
7:16
